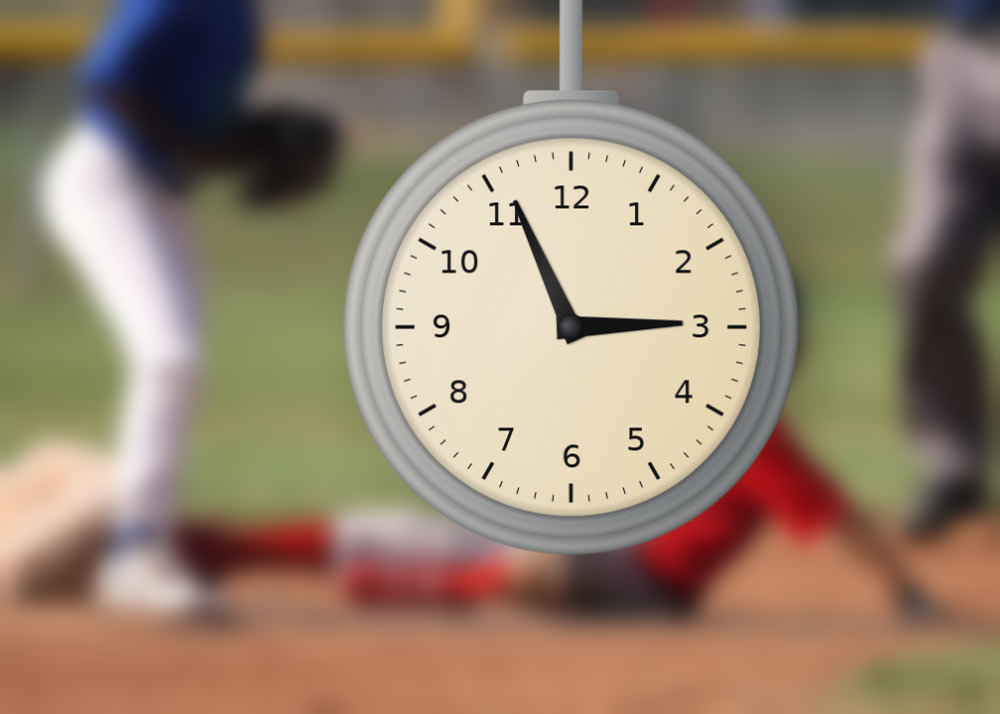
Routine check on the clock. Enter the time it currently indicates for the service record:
2:56
